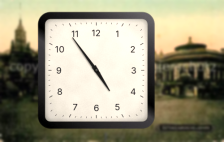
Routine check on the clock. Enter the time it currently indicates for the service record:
4:54
